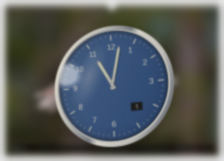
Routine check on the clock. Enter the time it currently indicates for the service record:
11:02
